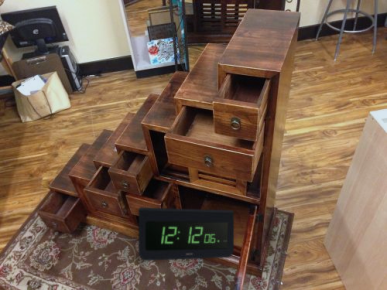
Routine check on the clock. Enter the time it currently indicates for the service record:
12:12:06
